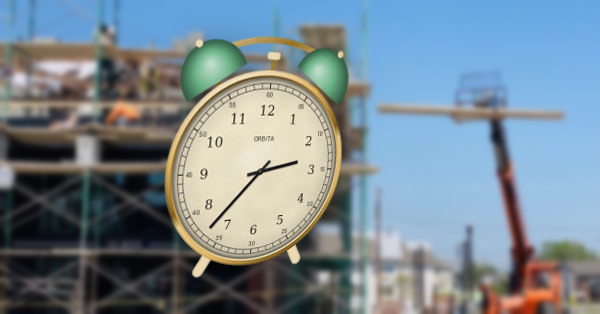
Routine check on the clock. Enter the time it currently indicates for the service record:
2:37
